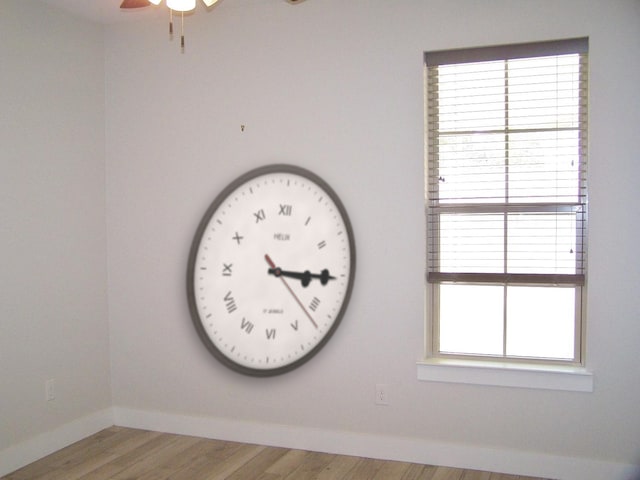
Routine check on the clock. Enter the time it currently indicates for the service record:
3:15:22
